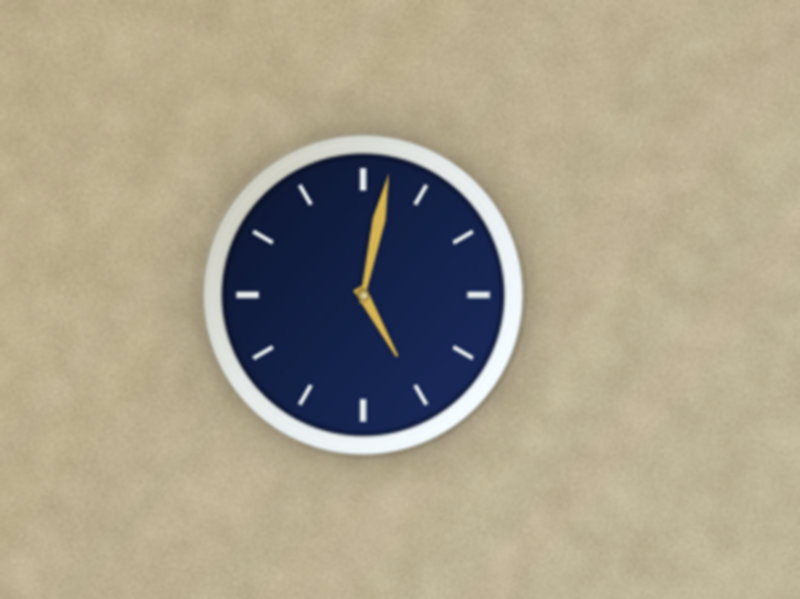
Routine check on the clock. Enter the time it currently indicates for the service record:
5:02
